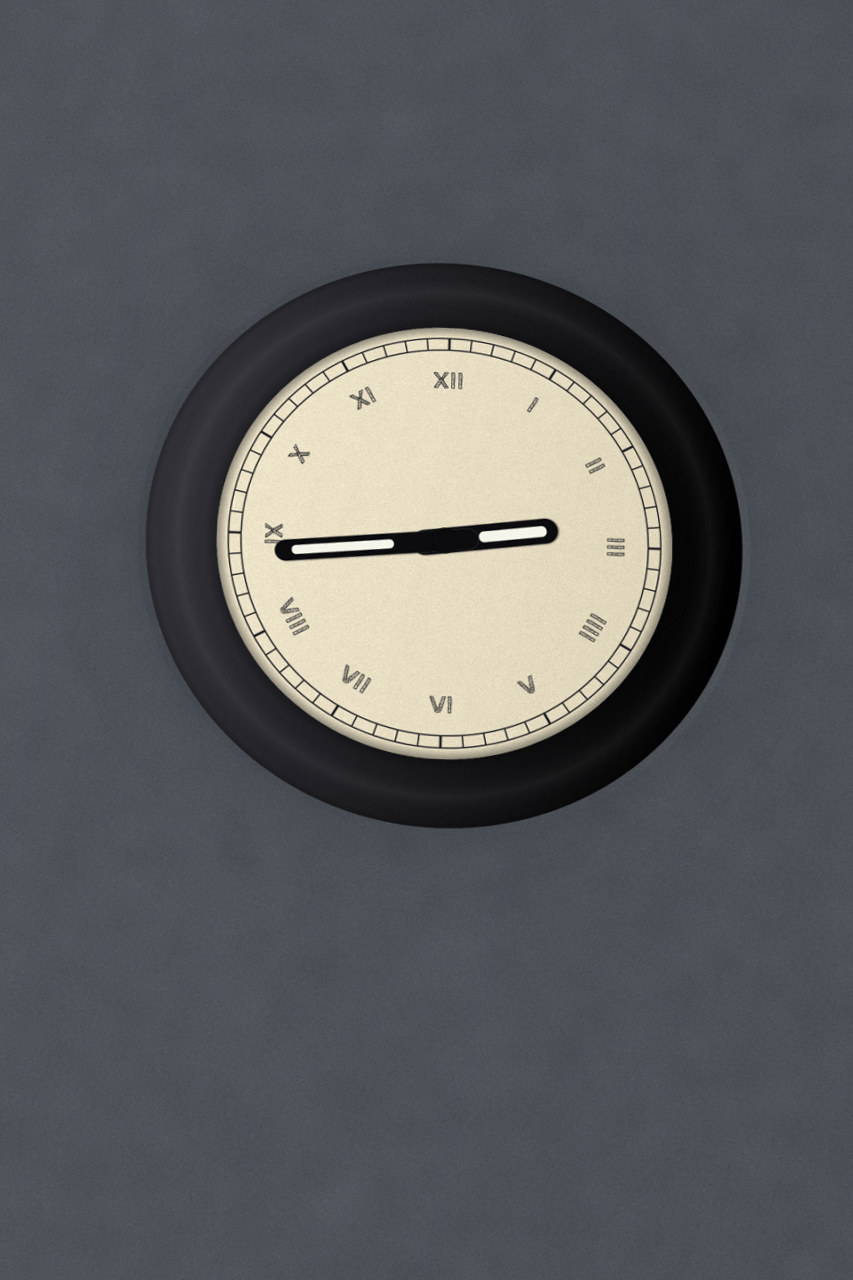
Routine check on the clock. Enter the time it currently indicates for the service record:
2:44
